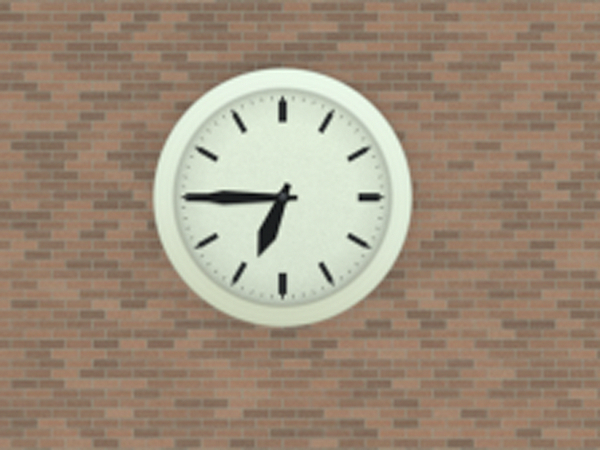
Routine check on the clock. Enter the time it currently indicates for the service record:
6:45
